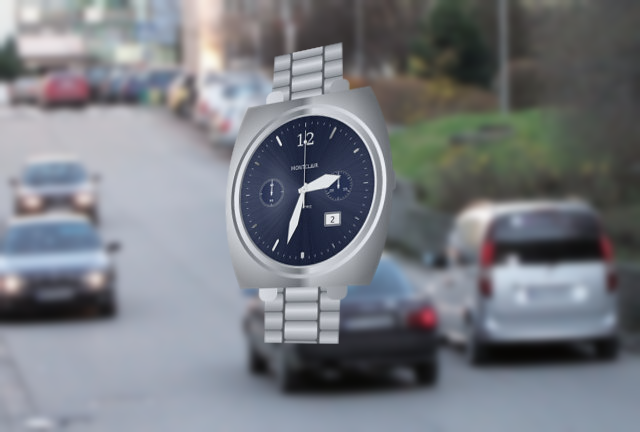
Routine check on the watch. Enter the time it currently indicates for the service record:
2:33
